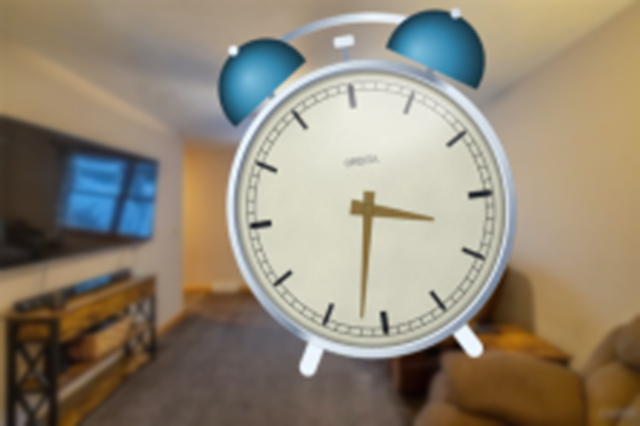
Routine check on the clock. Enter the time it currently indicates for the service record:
3:32
